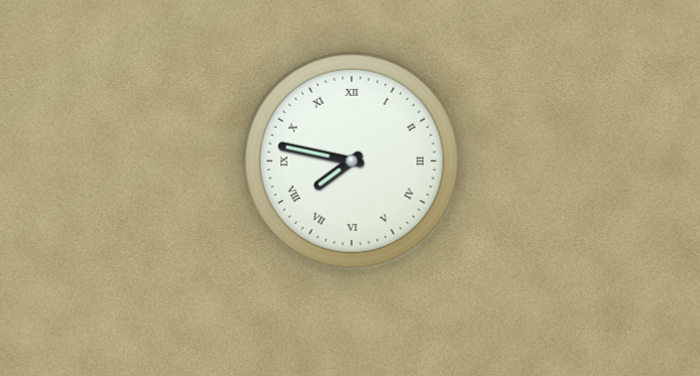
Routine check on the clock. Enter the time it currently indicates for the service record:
7:47
